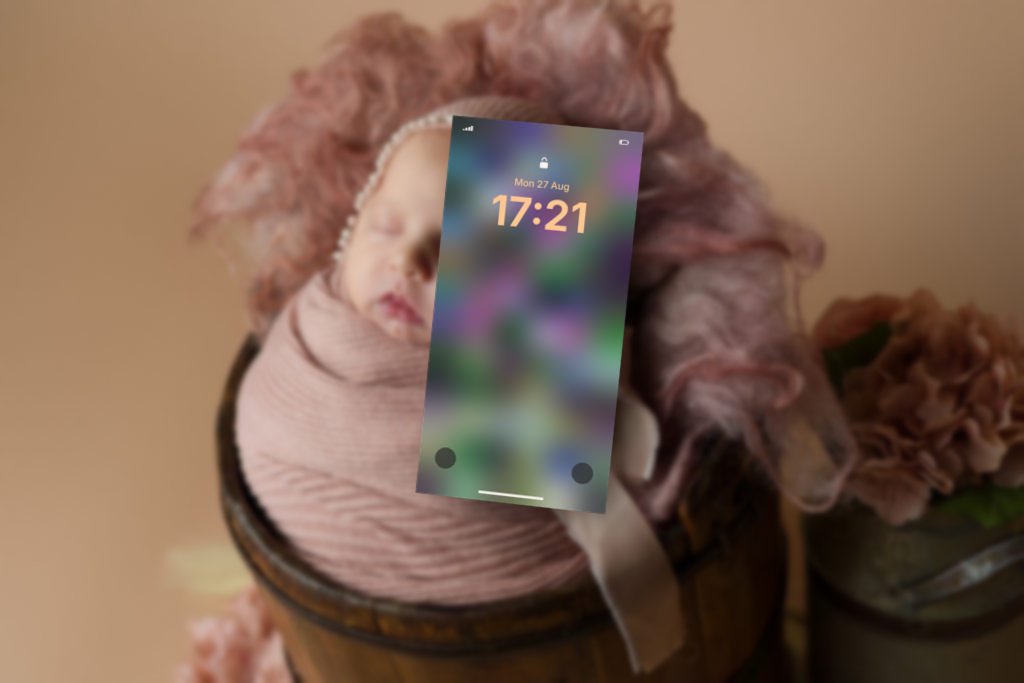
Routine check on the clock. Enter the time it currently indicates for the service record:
17:21
